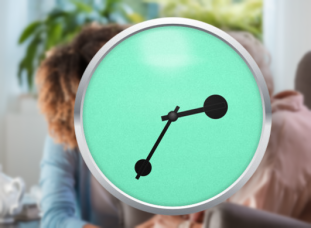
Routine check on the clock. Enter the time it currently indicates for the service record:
2:35
